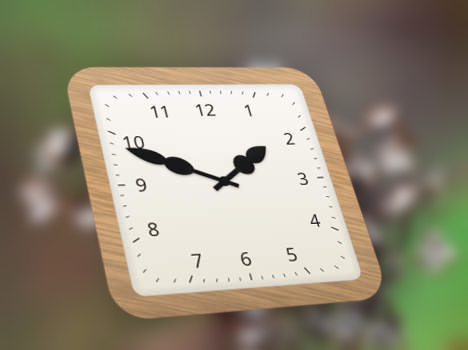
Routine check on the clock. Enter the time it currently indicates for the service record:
1:49
